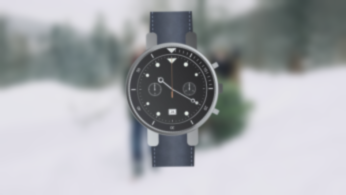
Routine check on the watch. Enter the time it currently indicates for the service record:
10:20
